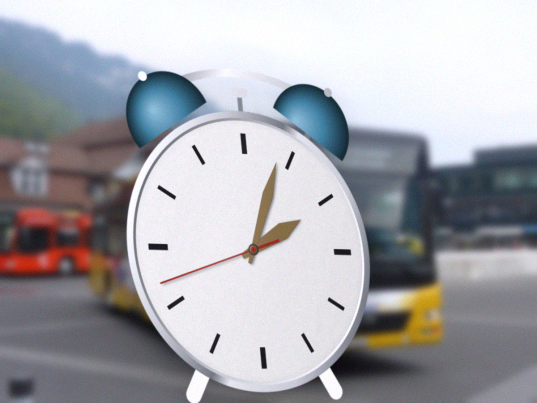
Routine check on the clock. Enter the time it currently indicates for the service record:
2:03:42
